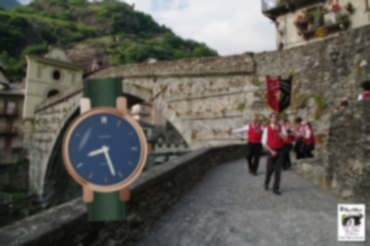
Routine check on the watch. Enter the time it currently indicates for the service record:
8:27
